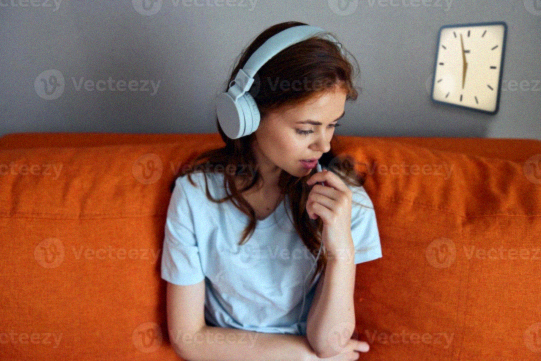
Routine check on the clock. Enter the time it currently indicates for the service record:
5:57
